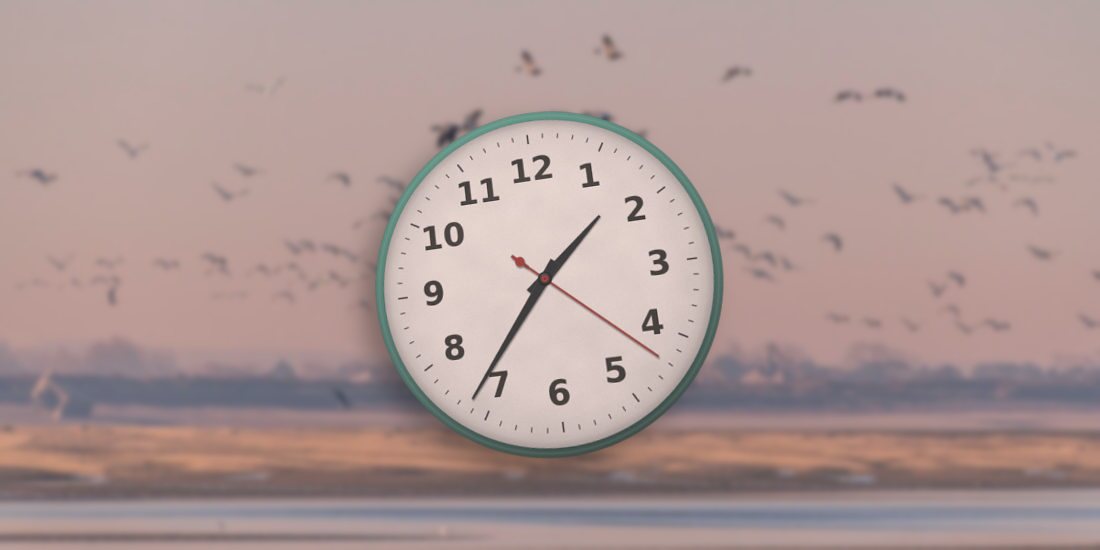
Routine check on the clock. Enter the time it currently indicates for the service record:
1:36:22
